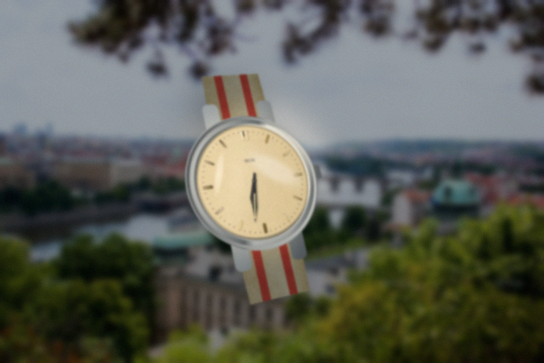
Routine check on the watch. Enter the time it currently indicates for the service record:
6:32
